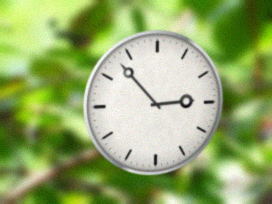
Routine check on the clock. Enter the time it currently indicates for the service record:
2:53
